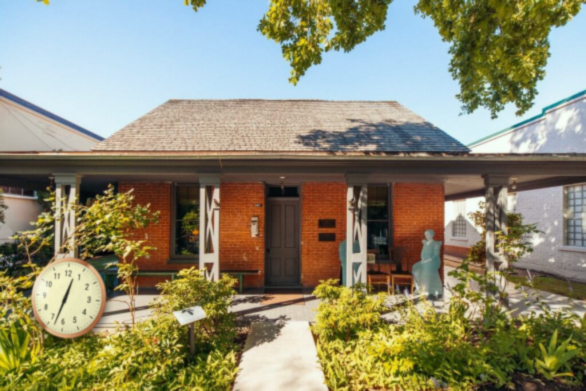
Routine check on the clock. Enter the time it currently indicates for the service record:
12:33
